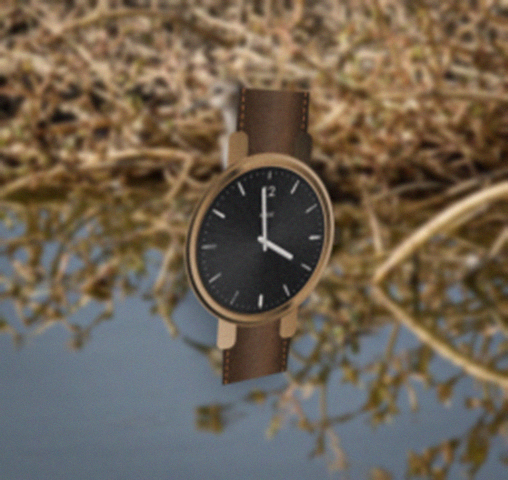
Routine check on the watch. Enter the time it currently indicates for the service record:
3:59
